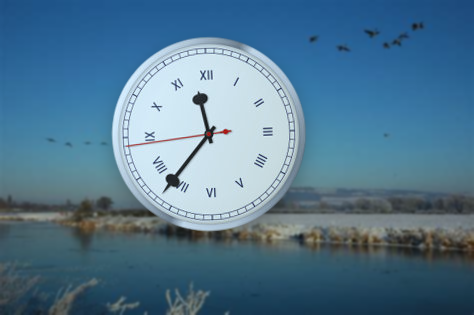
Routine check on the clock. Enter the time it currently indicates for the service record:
11:36:44
